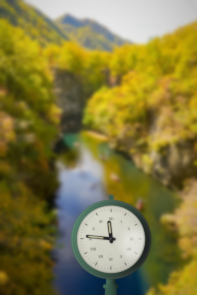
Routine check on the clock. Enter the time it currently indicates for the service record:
11:46
